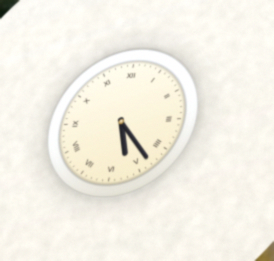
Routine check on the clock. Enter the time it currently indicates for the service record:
5:23
